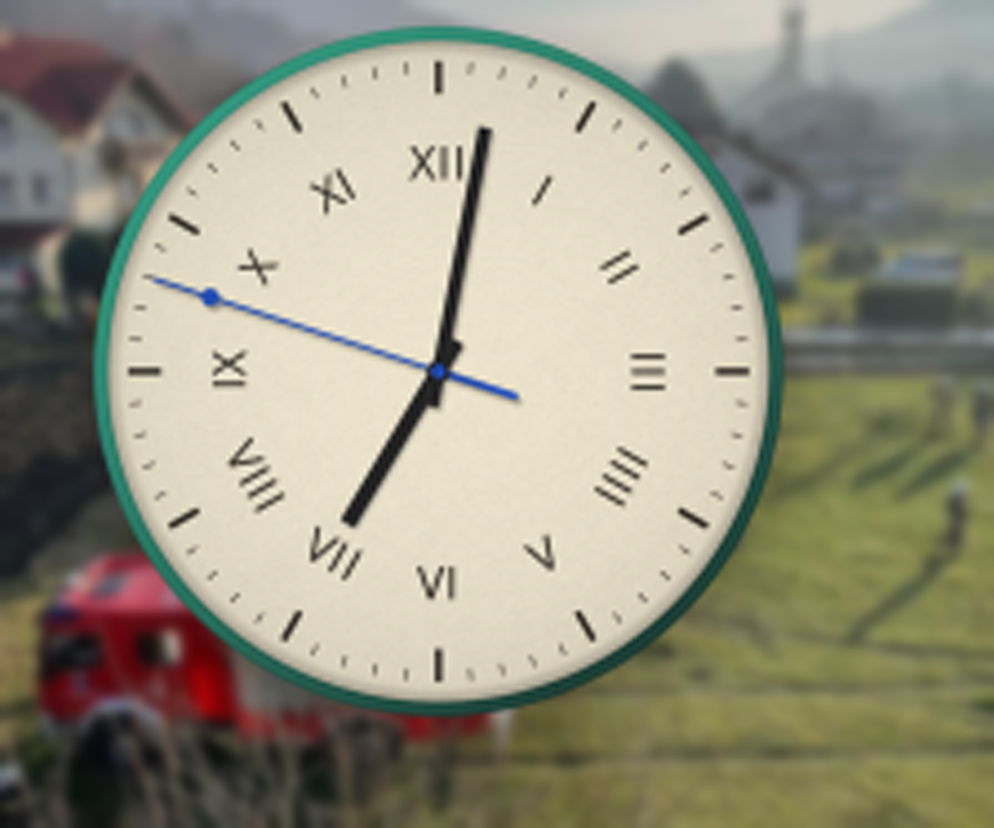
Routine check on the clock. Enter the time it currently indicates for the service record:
7:01:48
